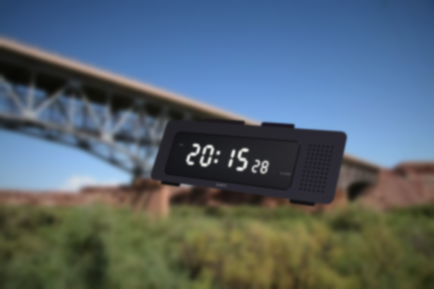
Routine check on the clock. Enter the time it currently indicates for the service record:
20:15:28
